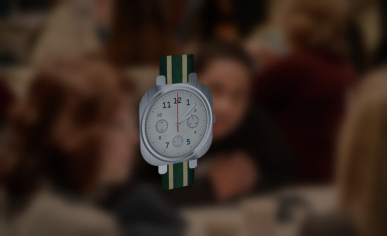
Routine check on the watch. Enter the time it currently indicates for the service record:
2:08
